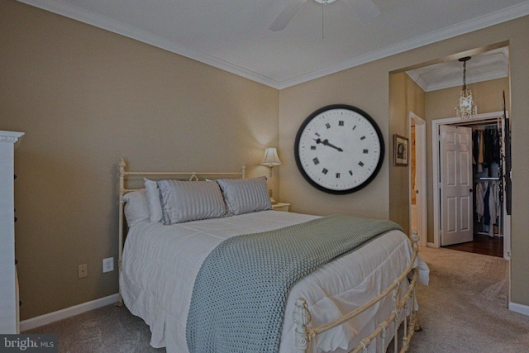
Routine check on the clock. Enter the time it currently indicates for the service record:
9:48
